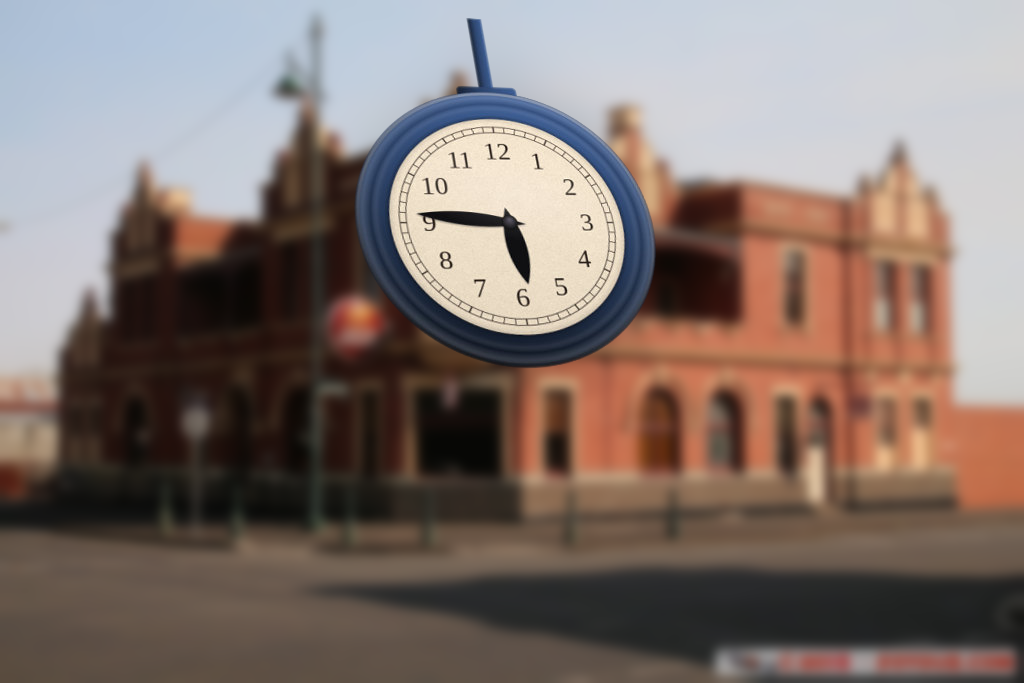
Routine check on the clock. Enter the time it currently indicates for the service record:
5:46
